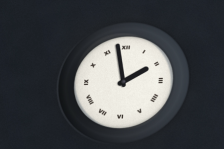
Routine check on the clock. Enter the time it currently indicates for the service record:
1:58
